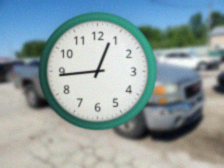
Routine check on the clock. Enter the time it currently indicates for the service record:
12:44
